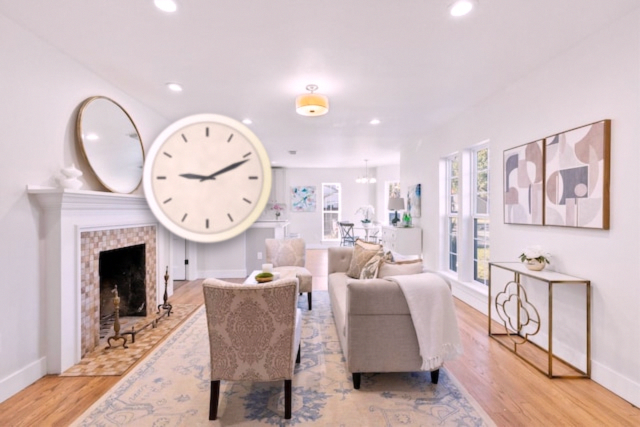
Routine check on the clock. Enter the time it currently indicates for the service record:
9:11
